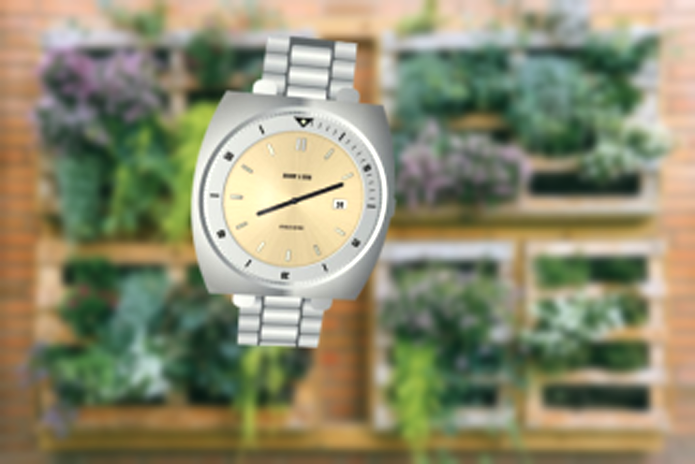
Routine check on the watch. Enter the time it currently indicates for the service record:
8:11
